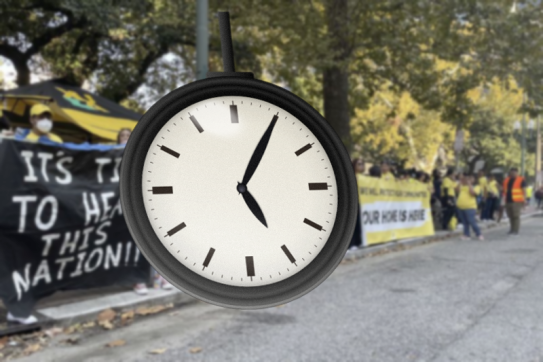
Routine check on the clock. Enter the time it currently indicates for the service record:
5:05
